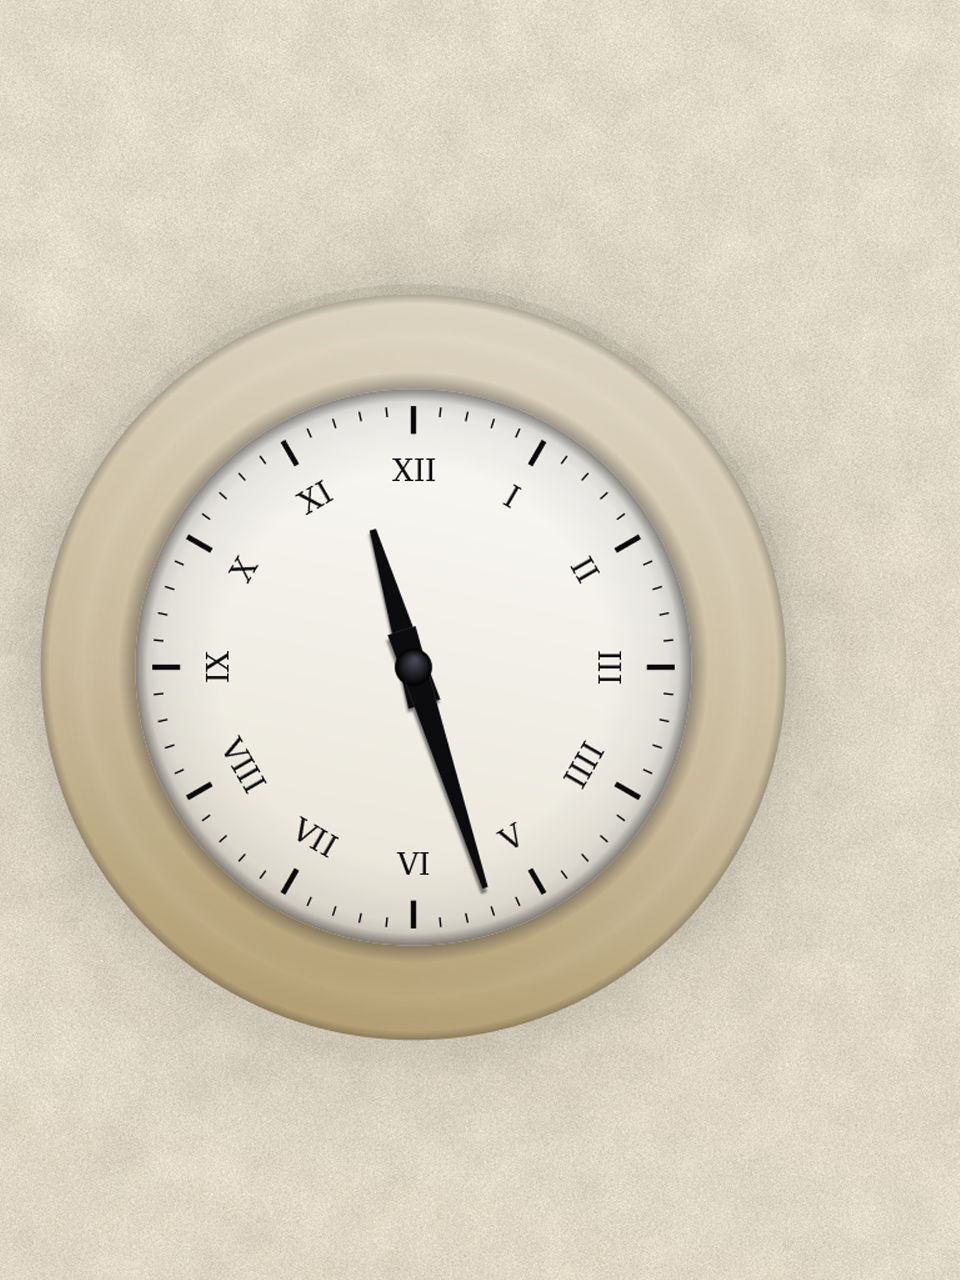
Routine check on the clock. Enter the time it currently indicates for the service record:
11:27
